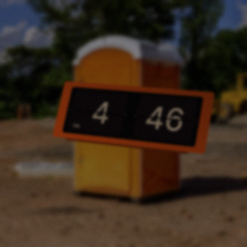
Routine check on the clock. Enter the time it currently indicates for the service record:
4:46
